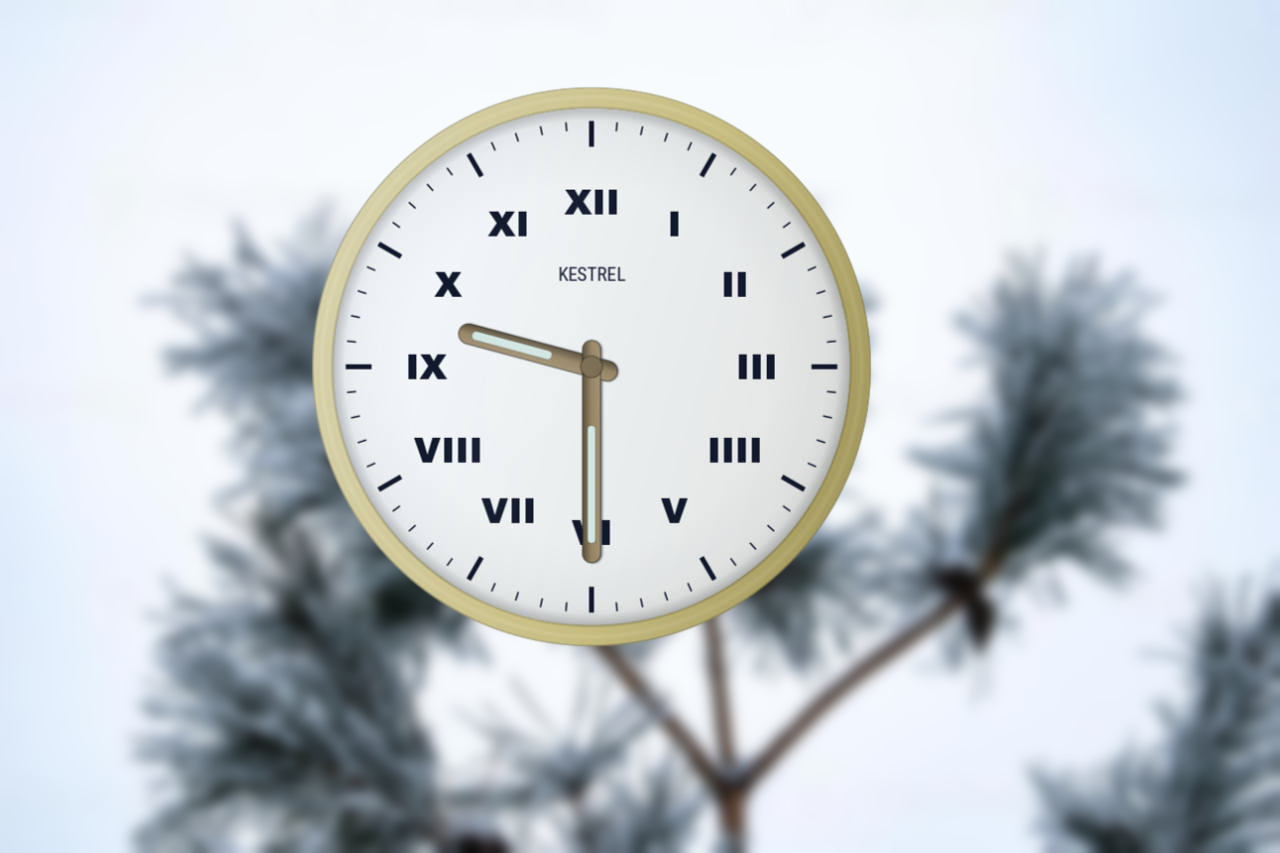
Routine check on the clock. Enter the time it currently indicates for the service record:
9:30
